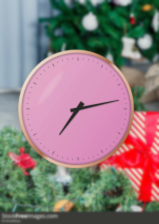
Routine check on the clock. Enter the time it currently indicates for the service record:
7:13
